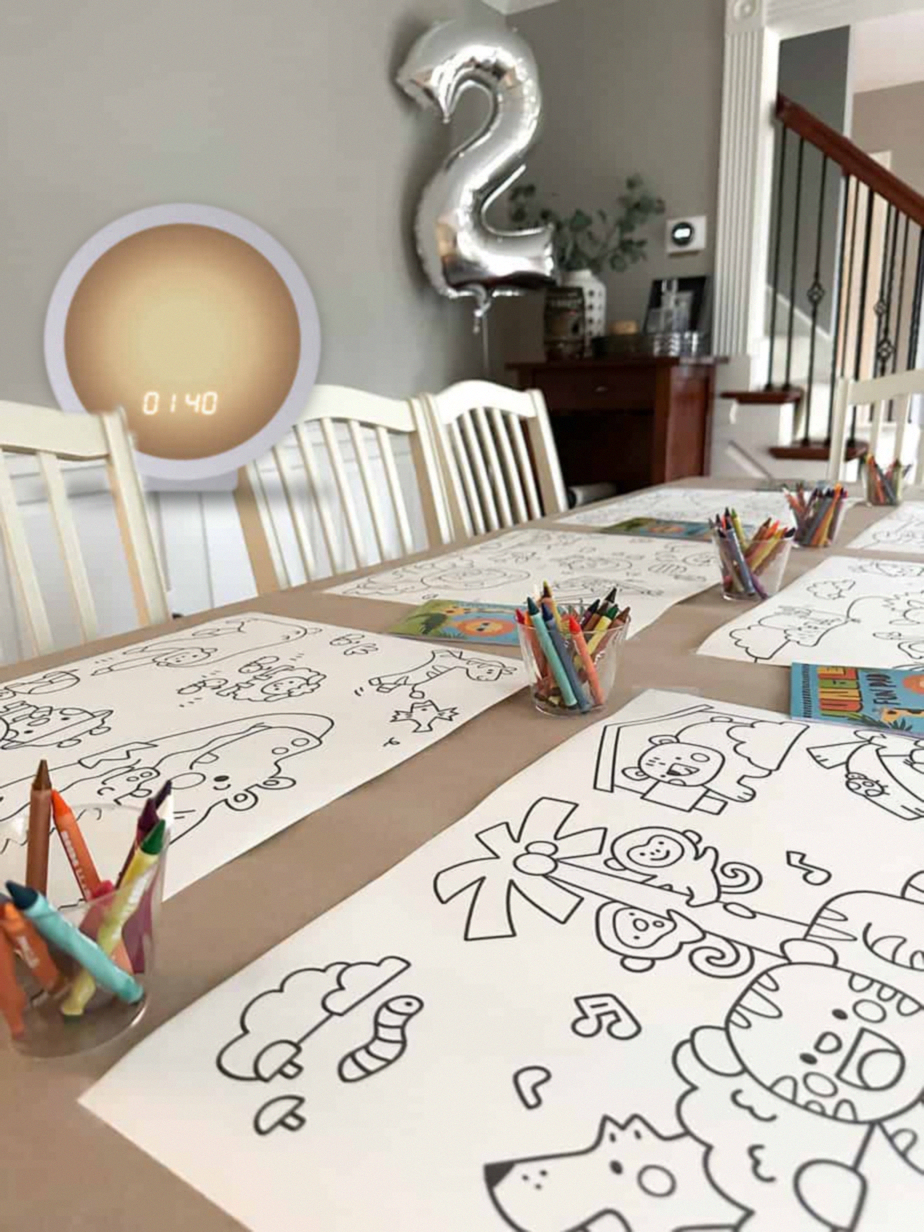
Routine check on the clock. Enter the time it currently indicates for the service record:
1:40
